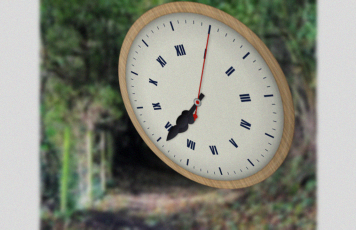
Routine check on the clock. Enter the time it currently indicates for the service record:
7:39:05
